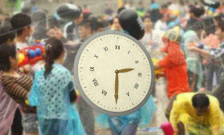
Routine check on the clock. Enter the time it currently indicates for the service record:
2:30
